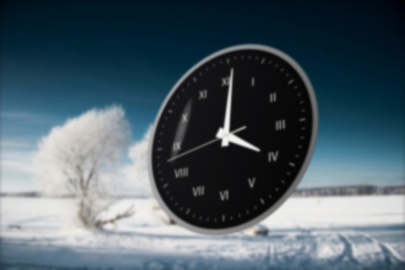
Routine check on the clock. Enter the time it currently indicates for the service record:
4:00:43
